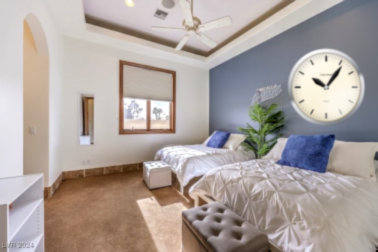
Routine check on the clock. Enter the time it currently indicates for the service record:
10:06
